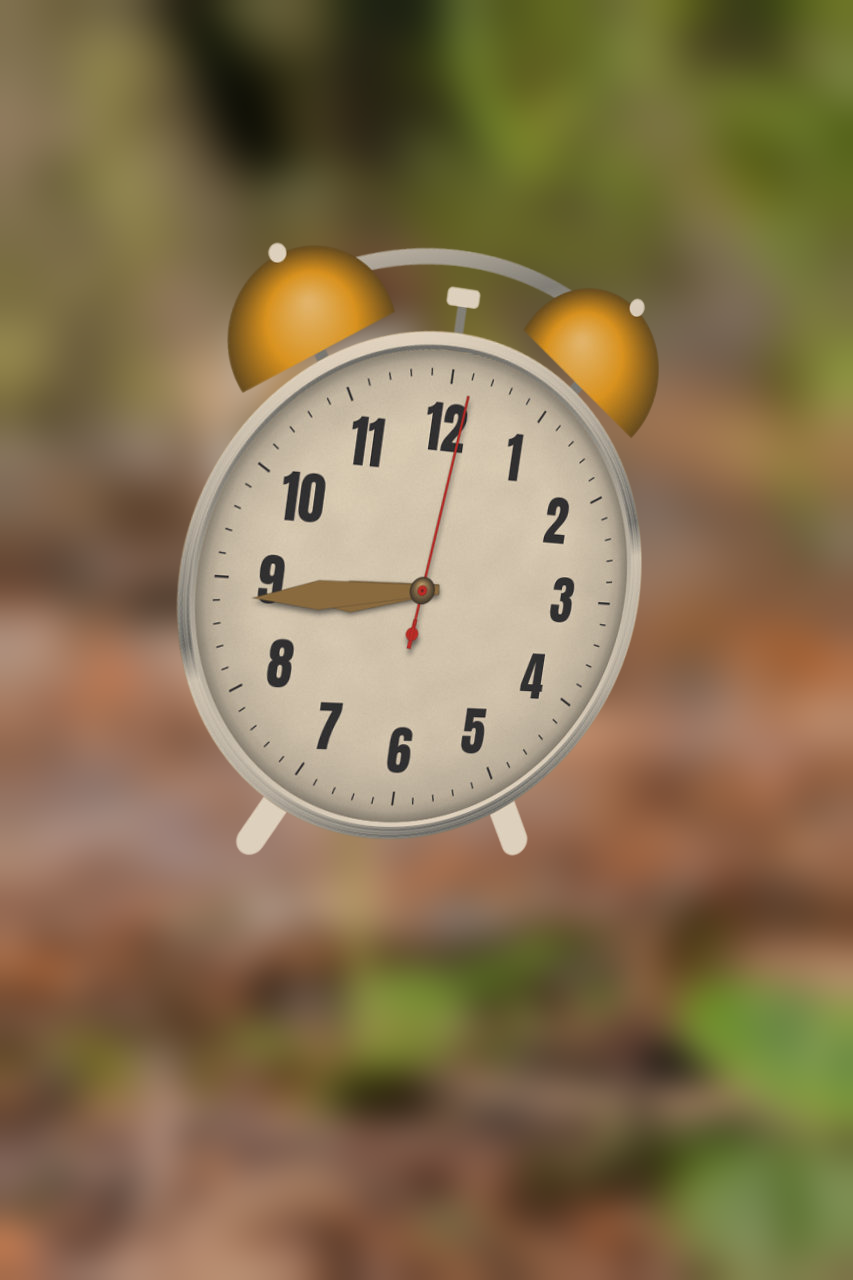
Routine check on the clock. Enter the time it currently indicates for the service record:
8:44:01
